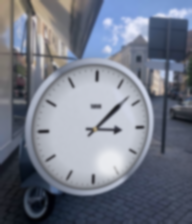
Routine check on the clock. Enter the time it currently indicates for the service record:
3:08
